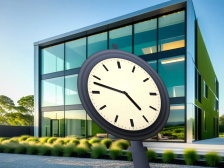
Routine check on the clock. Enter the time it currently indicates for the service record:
4:48
